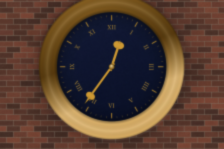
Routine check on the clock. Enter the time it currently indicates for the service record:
12:36
